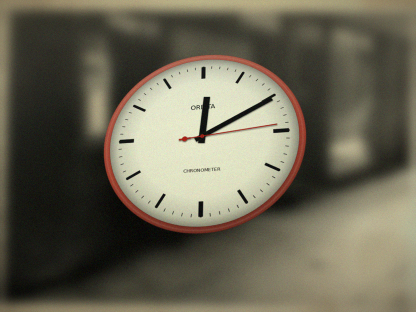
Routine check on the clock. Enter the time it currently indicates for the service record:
12:10:14
